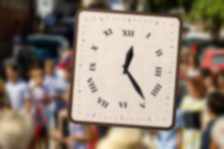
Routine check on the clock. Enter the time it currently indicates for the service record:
12:24
